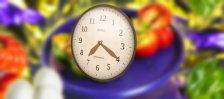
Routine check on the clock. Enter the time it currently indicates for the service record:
7:20
